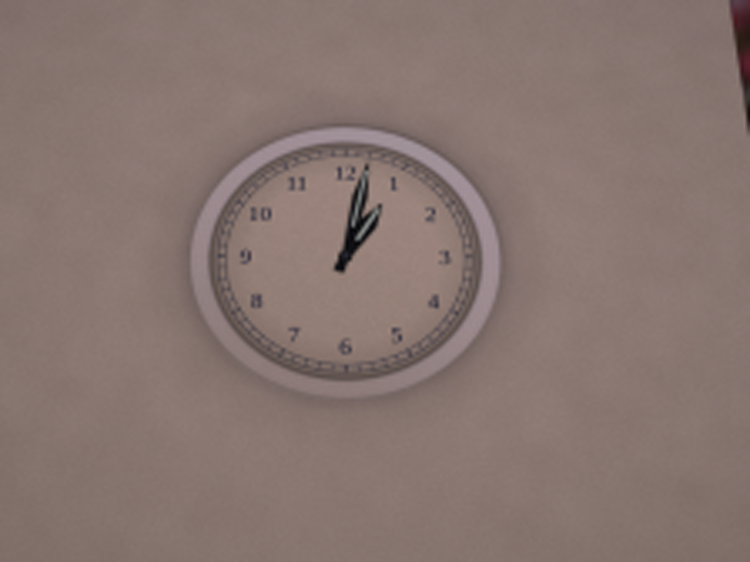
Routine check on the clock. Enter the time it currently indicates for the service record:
1:02
